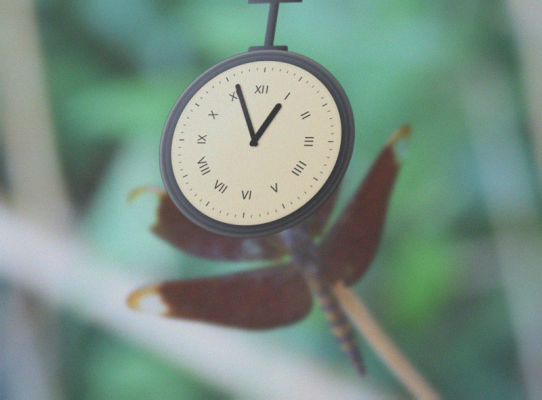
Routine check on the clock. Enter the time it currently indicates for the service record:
12:56
